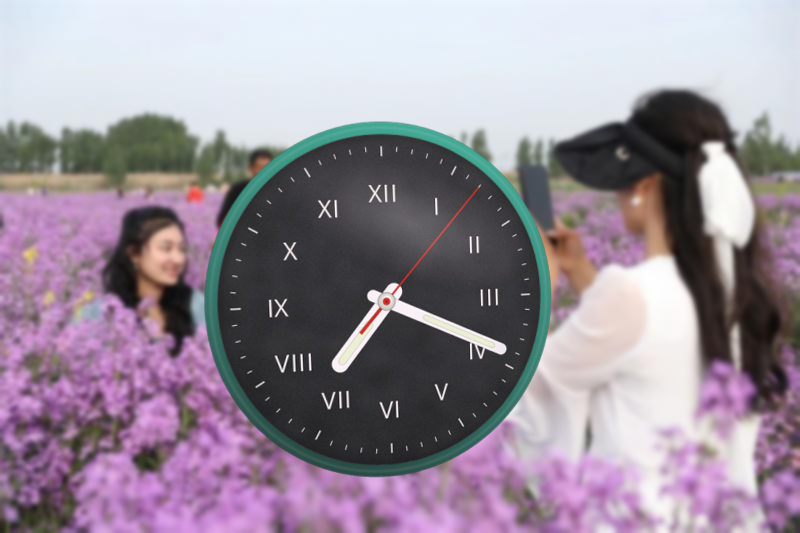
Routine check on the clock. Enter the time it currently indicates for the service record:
7:19:07
